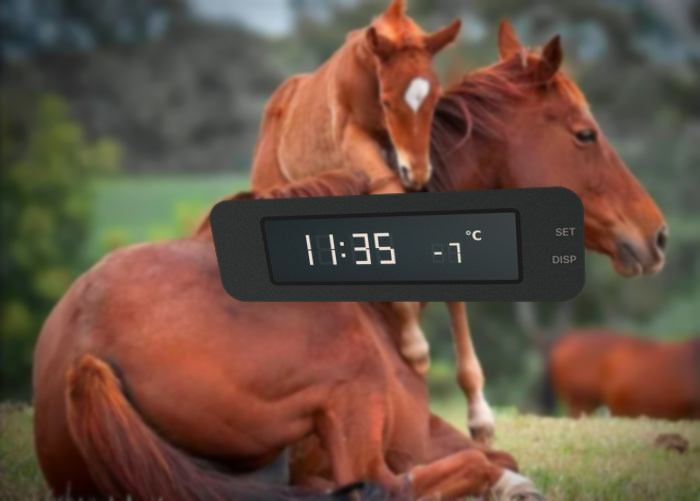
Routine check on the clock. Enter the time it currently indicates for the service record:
11:35
